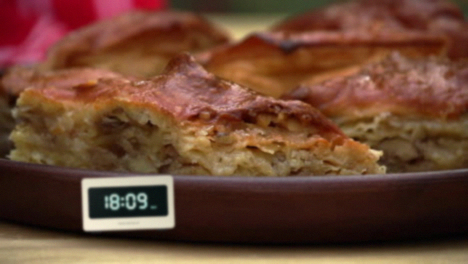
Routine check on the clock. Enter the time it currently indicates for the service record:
18:09
